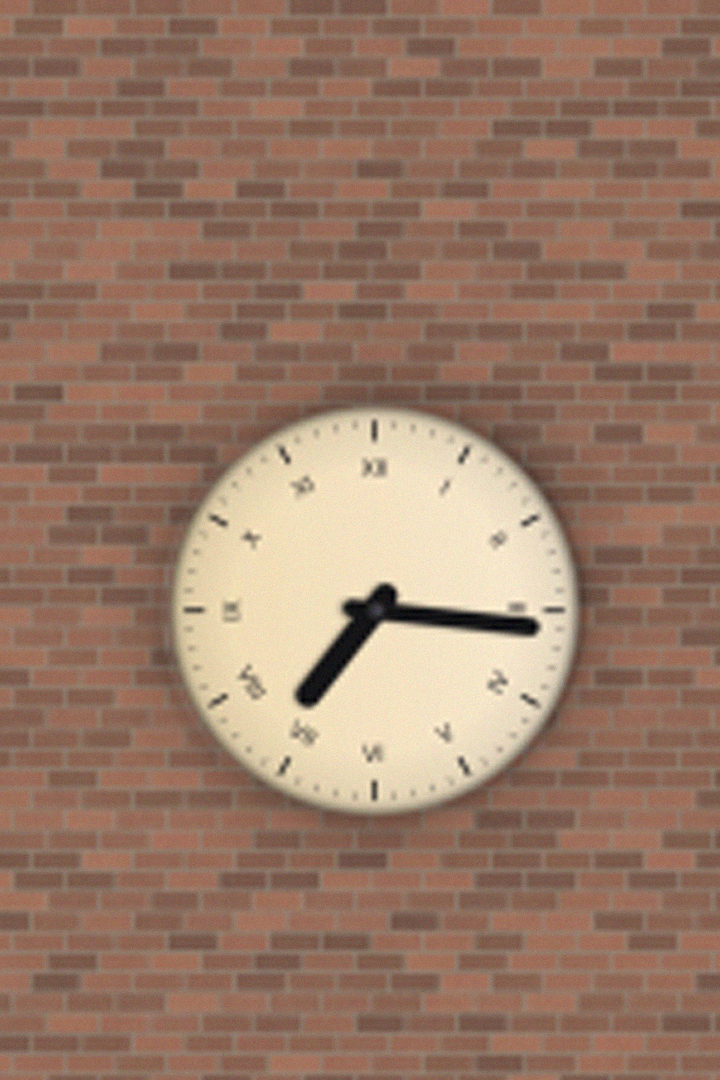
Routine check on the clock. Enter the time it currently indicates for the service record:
7:16
